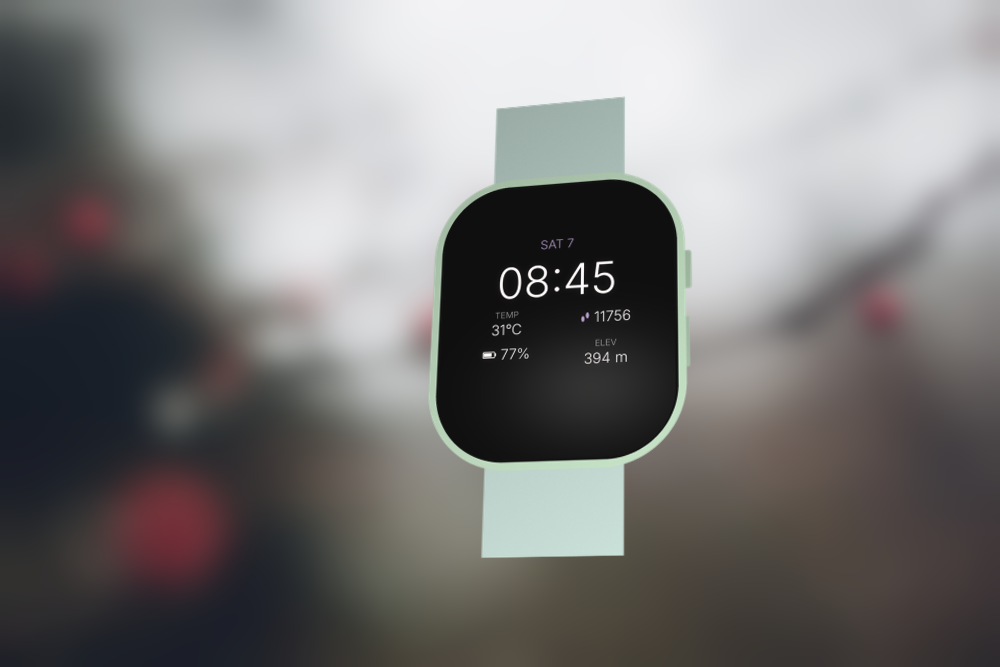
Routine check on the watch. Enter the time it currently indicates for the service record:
8:45
